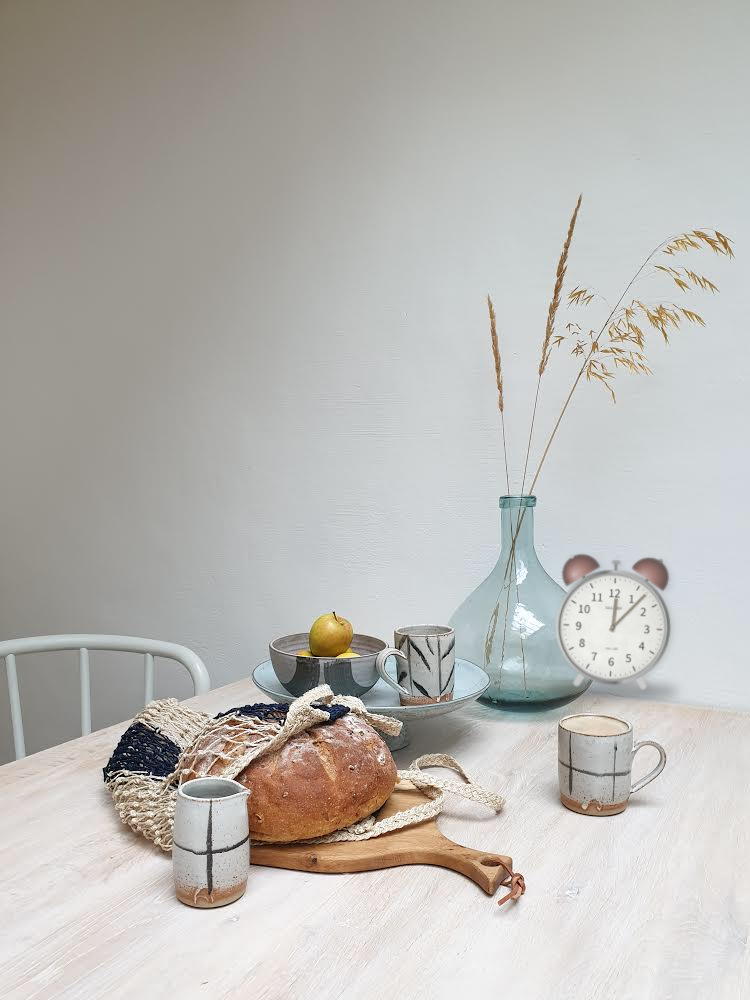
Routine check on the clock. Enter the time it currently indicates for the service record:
12:07
